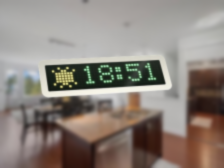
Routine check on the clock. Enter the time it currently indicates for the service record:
18:51
